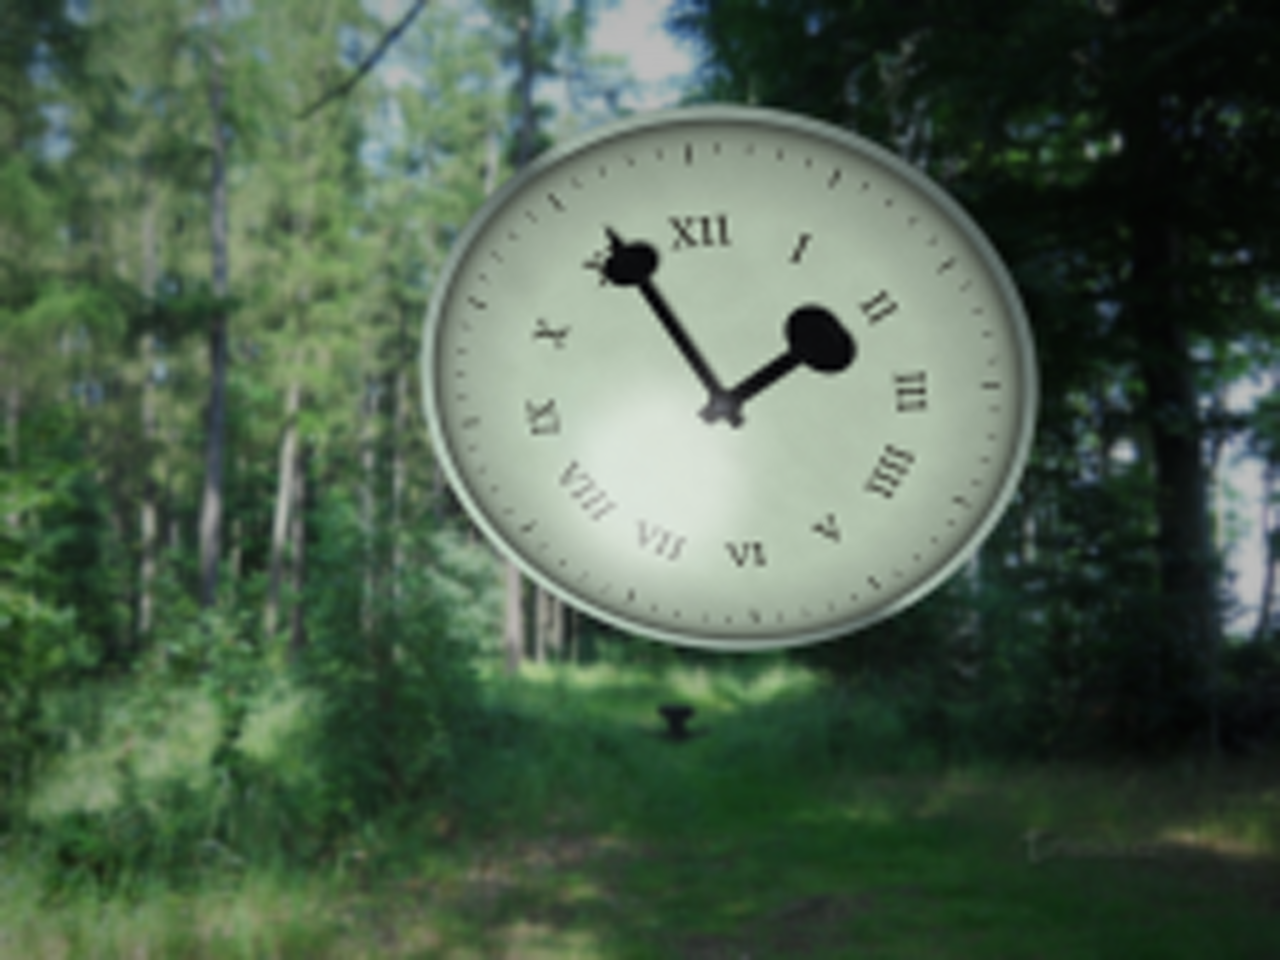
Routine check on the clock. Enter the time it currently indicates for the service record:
1:56
